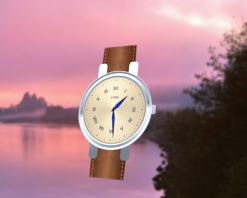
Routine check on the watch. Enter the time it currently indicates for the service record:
1:29
